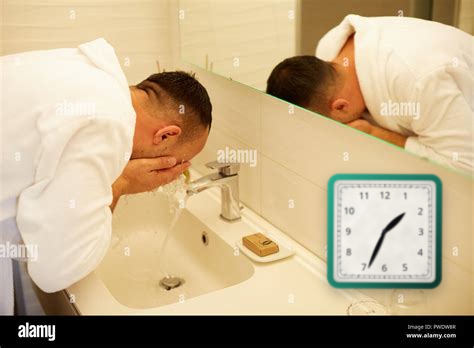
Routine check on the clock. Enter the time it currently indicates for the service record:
1:34
